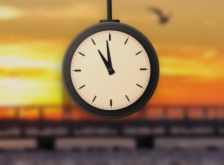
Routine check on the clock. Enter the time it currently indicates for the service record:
10:59
